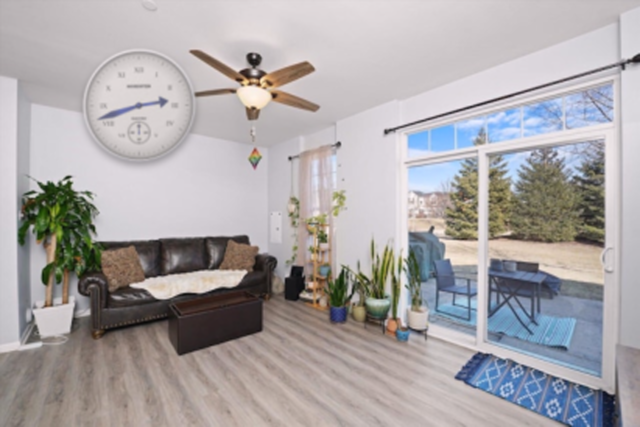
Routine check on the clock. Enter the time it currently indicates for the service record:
2:42
